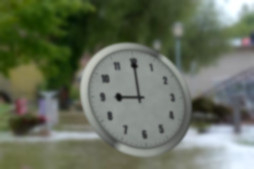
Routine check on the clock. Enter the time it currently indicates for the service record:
9:00
